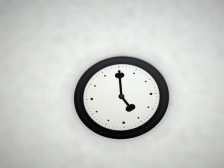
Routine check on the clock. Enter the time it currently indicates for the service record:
5:00
